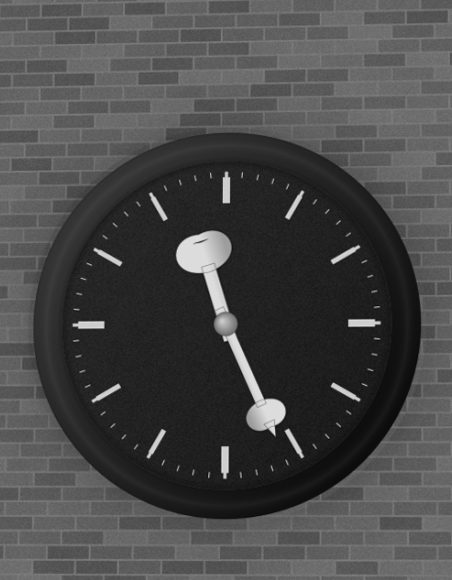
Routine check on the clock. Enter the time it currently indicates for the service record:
11:26
